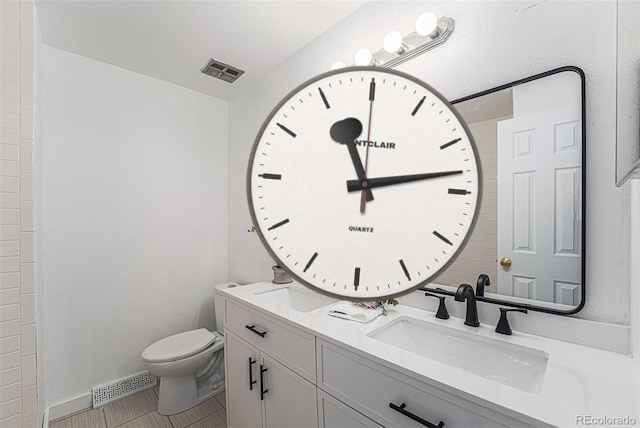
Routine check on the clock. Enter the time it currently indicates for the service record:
11:13:00
